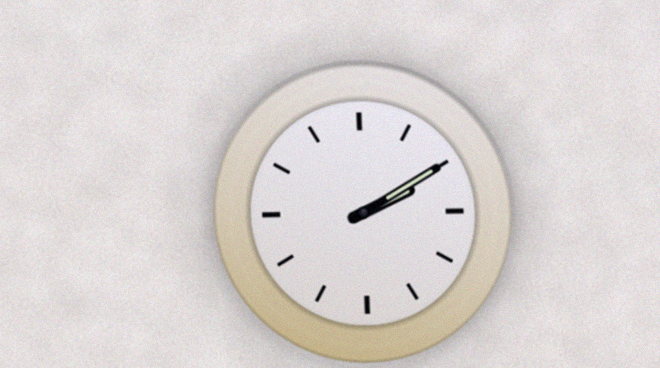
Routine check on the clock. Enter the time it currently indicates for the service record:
2:10
